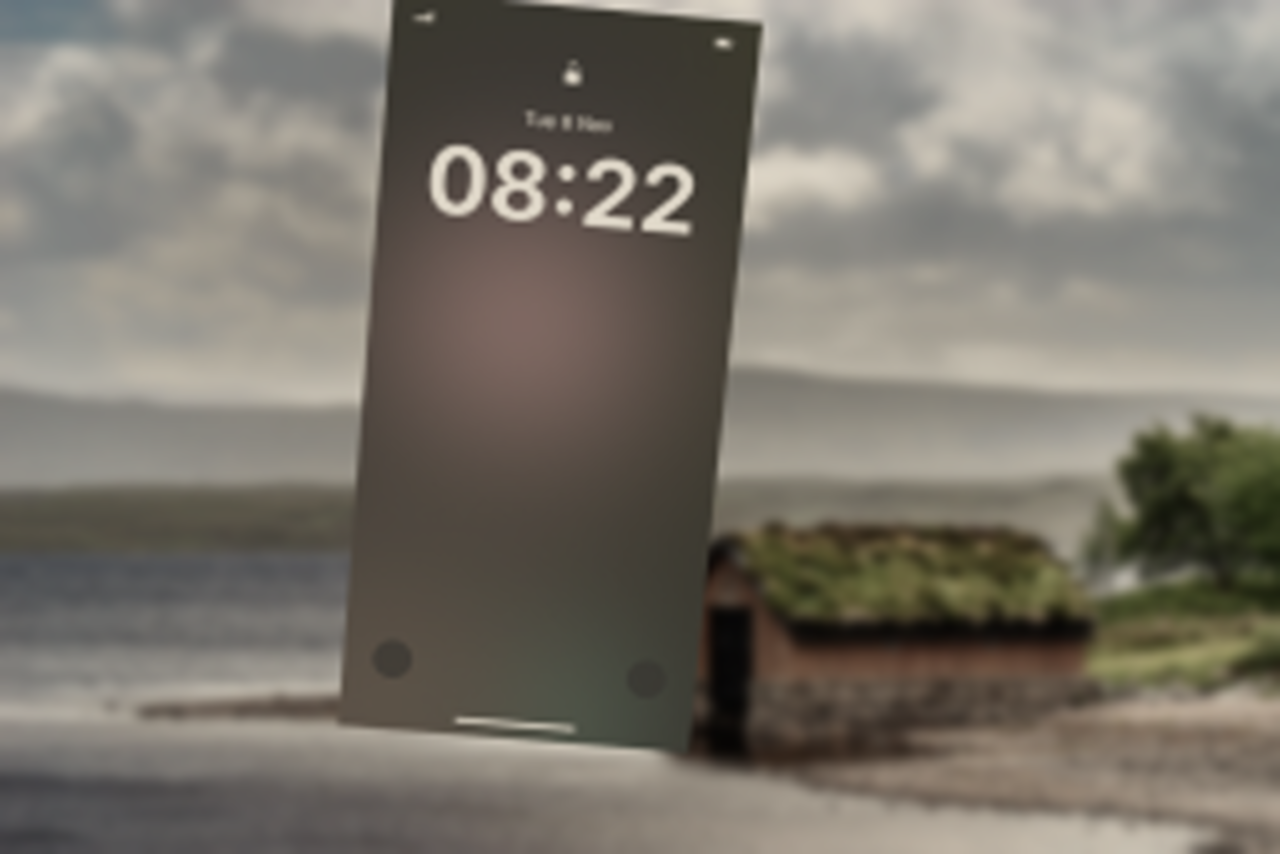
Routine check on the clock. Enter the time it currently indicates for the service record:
8:22
